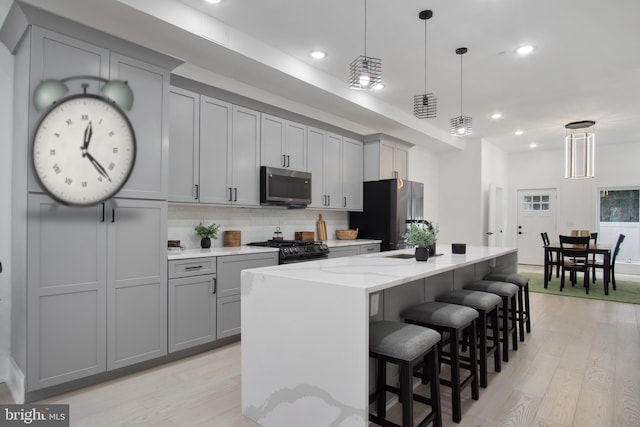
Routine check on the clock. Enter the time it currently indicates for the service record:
12:23
